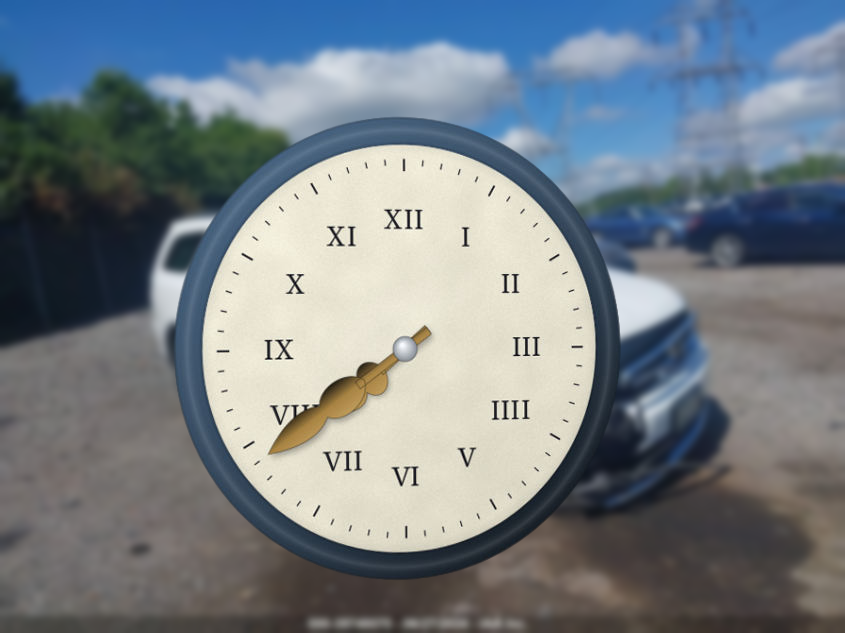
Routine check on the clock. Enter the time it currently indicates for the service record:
7:39
